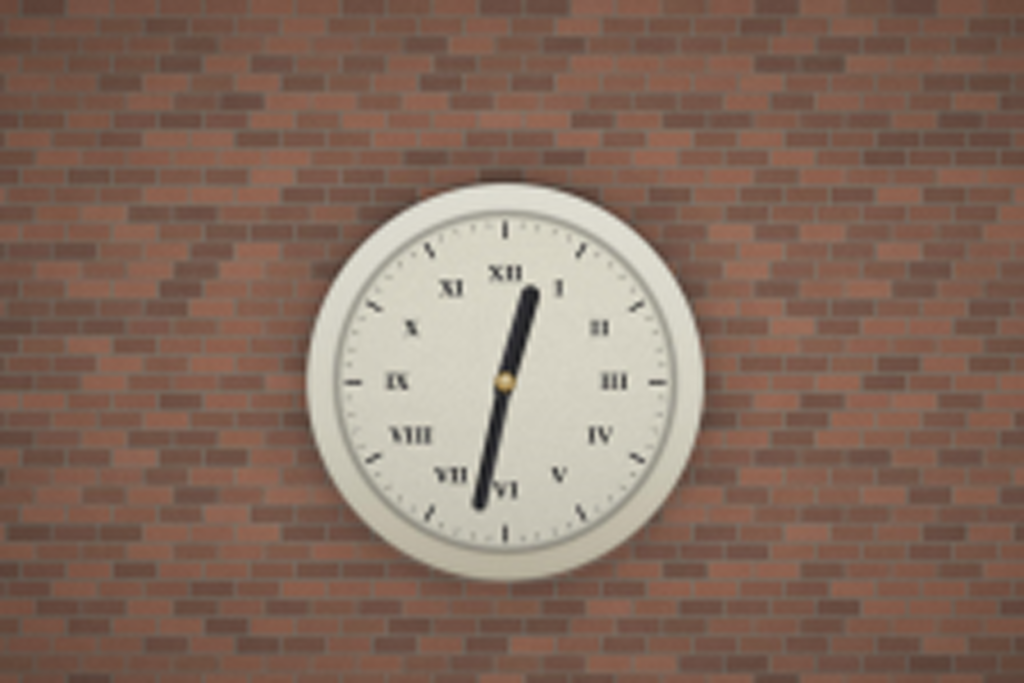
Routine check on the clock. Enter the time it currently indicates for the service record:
12:32
